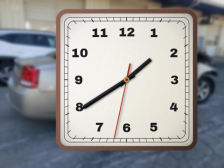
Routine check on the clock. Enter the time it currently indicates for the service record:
1:39:32
